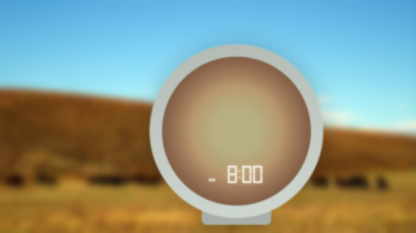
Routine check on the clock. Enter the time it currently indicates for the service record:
8:00
